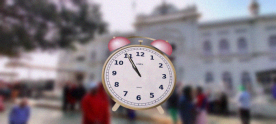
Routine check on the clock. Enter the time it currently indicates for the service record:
10:55
